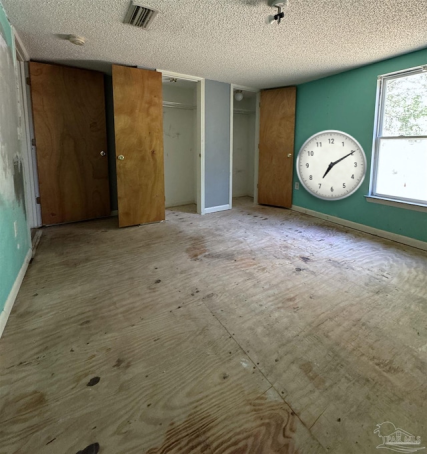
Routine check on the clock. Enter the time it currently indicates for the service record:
7:10
